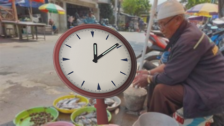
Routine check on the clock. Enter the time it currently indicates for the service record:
12:09
